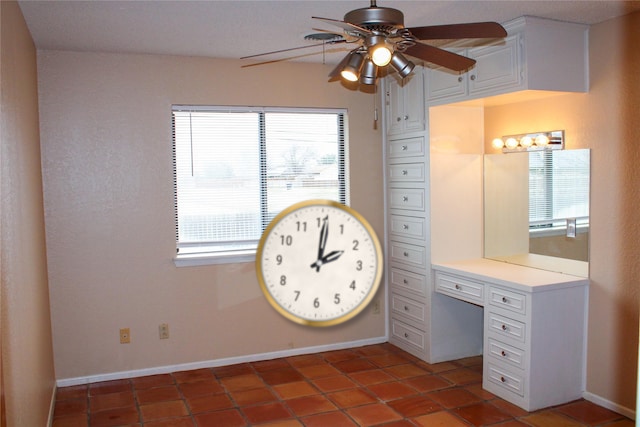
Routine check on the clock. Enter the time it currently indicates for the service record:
2:01
